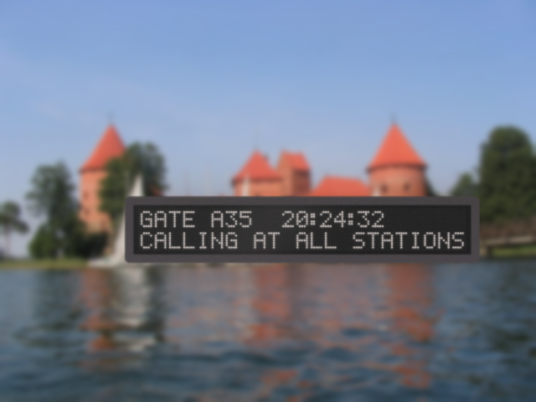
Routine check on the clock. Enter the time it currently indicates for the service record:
20:24:32
